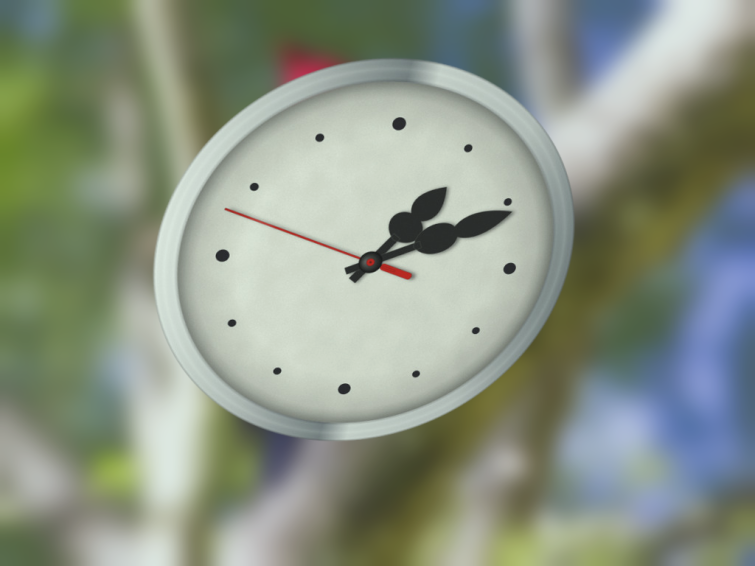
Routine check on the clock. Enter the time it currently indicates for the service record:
1:10:48
